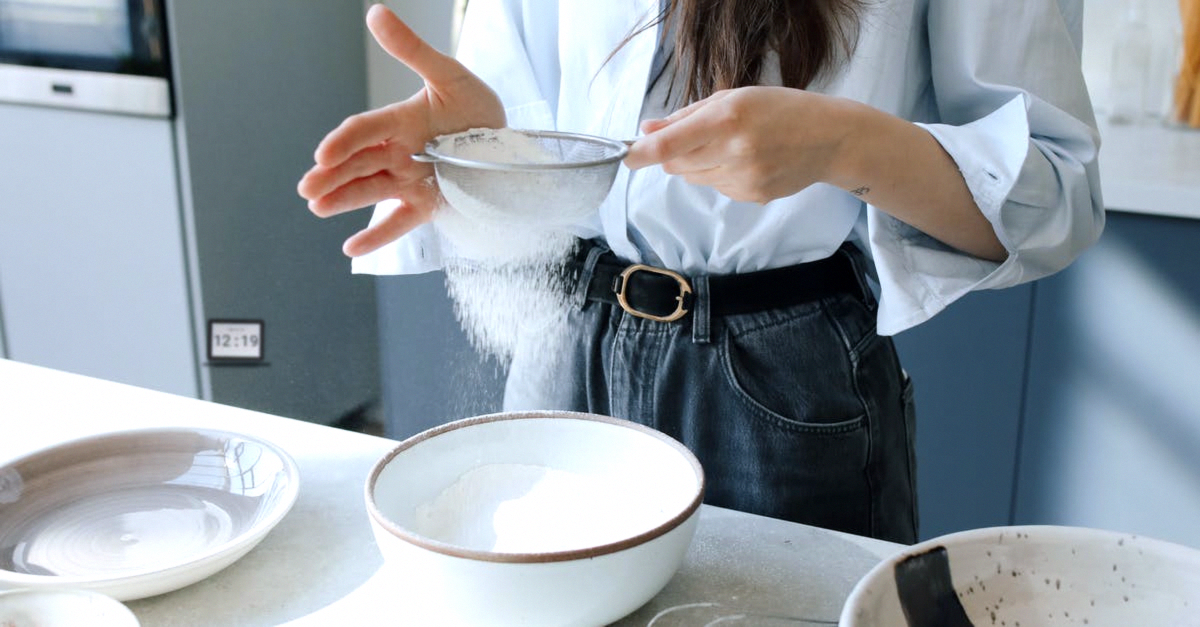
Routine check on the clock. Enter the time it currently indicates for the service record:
12:19
